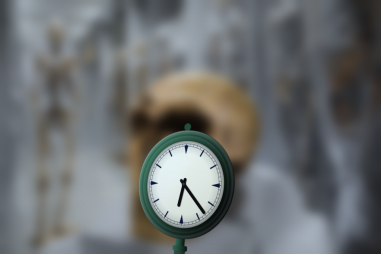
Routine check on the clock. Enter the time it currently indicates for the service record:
6:23
